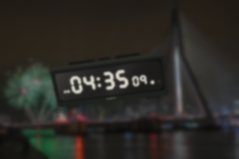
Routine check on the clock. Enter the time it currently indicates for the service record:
4:35
